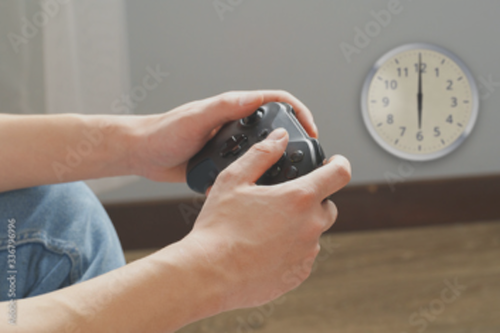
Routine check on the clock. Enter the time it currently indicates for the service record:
6:00
